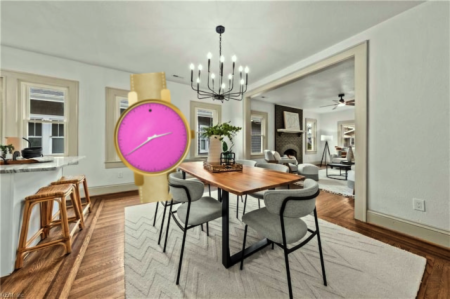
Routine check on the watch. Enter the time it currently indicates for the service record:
2:40
